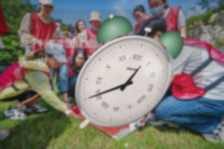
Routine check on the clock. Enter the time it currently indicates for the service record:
12:40
